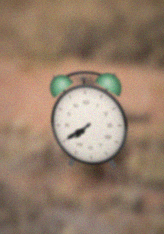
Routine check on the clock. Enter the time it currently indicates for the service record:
7:40
